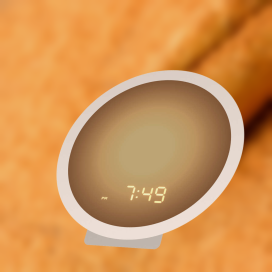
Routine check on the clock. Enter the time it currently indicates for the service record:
7:49
